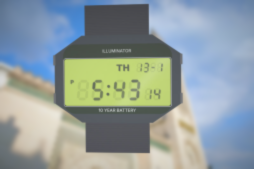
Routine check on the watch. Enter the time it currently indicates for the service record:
5:43:14
